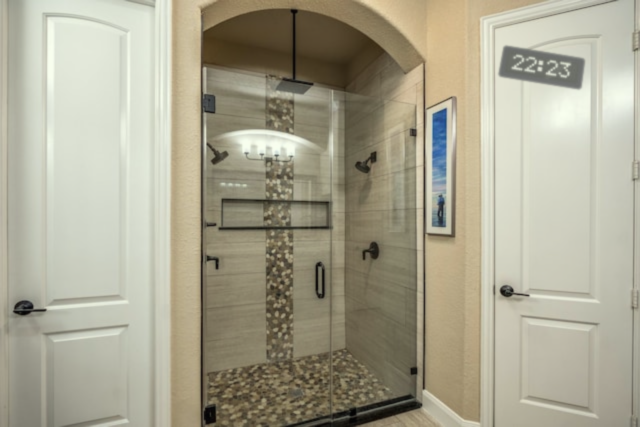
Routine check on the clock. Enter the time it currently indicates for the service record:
22:23
